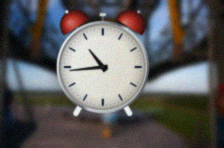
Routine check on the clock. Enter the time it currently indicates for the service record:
10:44
